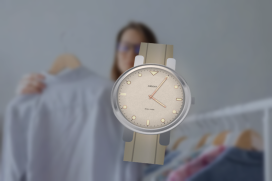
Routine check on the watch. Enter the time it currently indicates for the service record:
4:05
